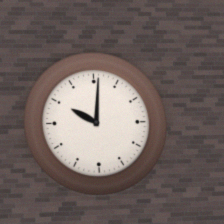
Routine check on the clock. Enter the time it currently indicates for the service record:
10:01
